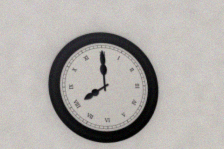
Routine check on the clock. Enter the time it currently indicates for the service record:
8:00
